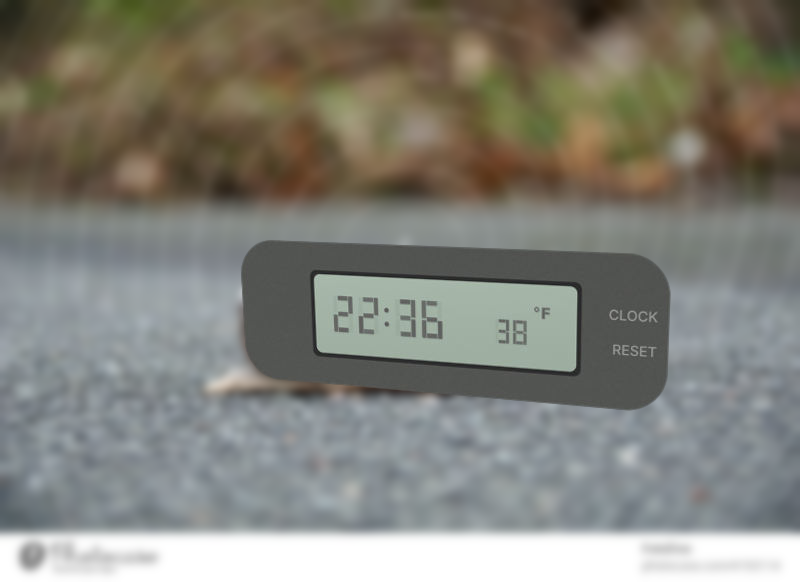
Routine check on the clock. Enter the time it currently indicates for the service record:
22:36
